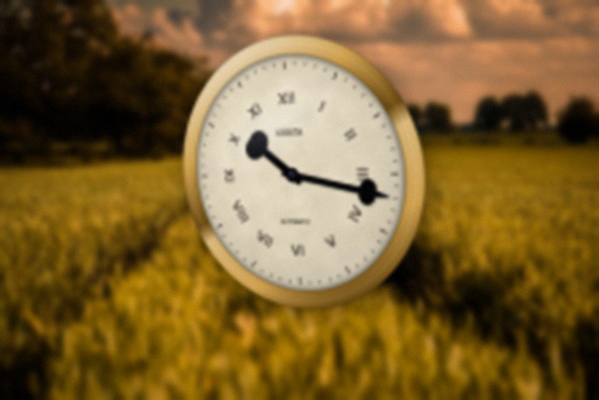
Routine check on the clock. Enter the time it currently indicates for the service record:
10:17
